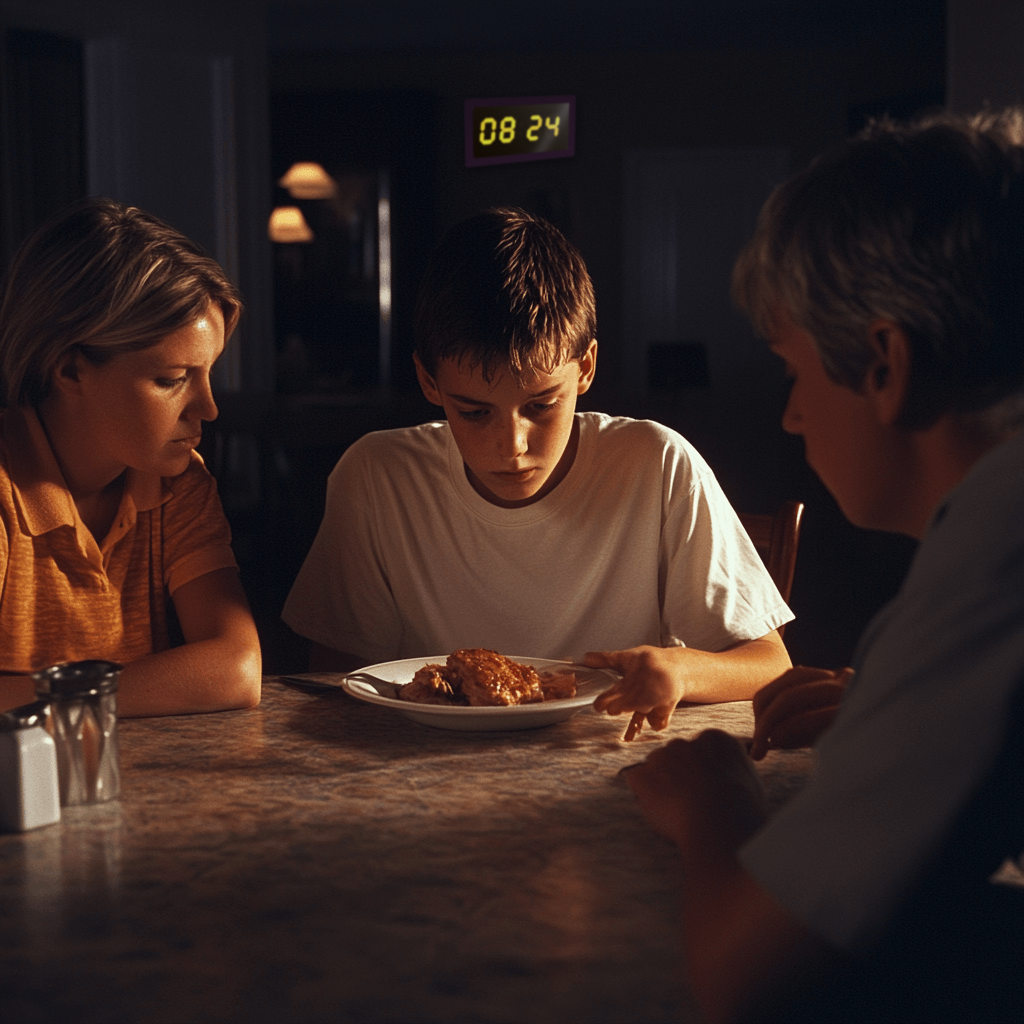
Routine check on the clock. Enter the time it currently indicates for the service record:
8:24
